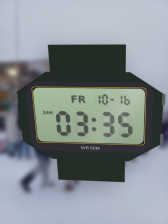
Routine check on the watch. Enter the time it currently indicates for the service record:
3:35
